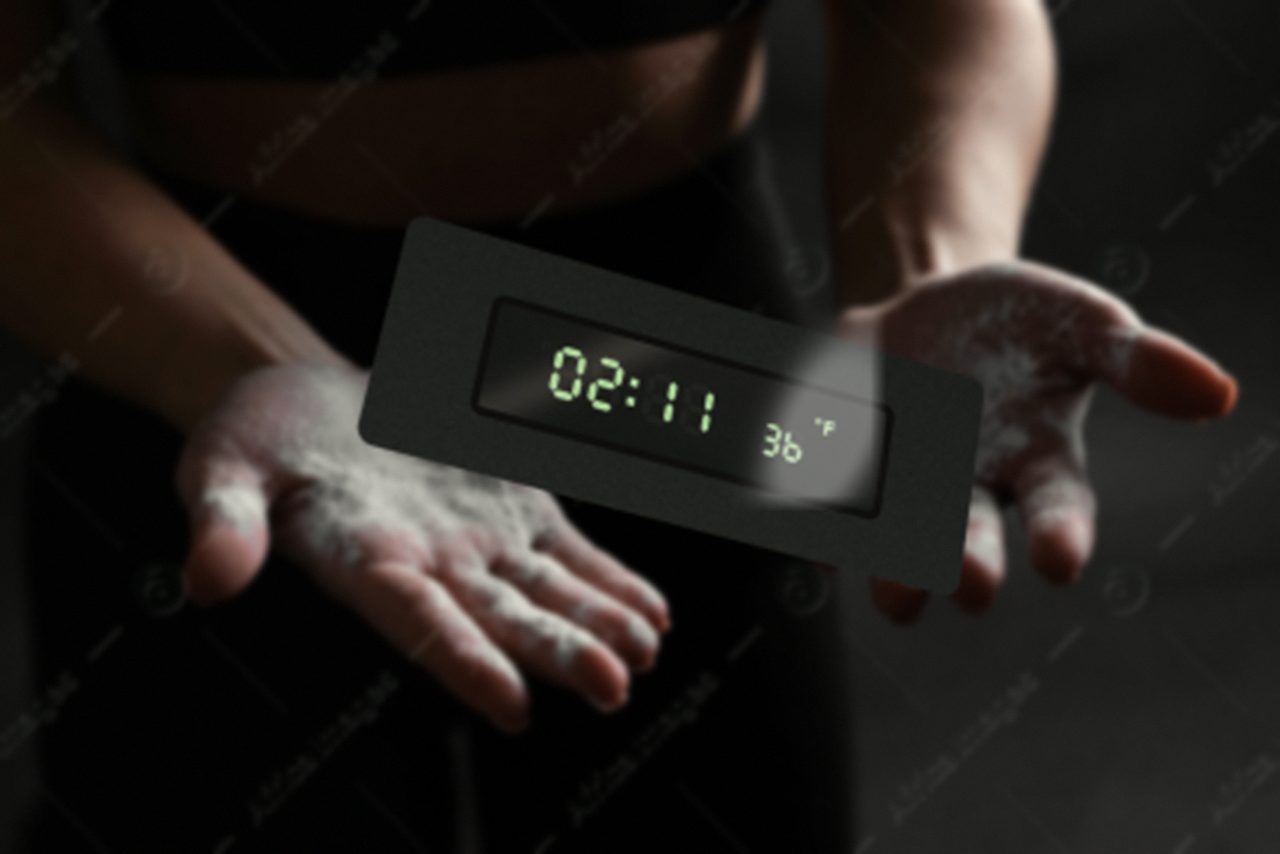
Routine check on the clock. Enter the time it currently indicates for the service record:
2:11
